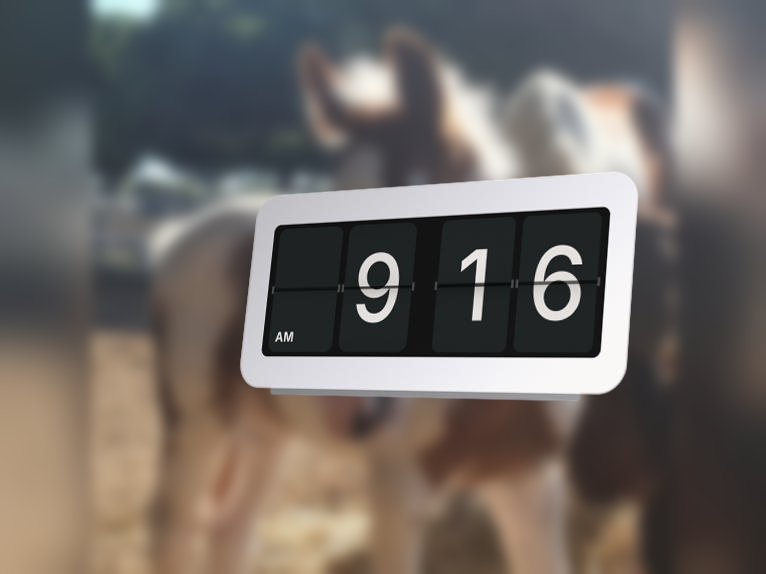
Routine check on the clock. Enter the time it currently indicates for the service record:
9:16
